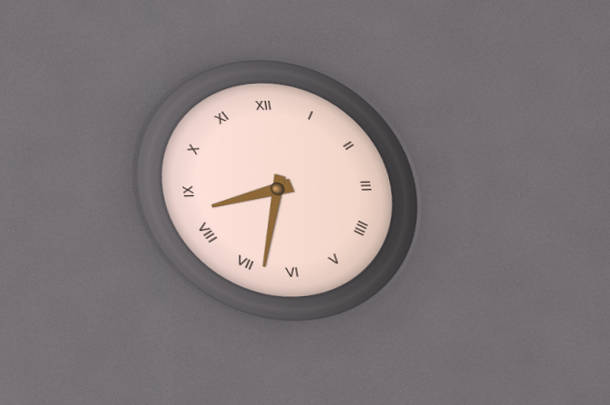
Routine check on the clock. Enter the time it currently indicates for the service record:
8:33
